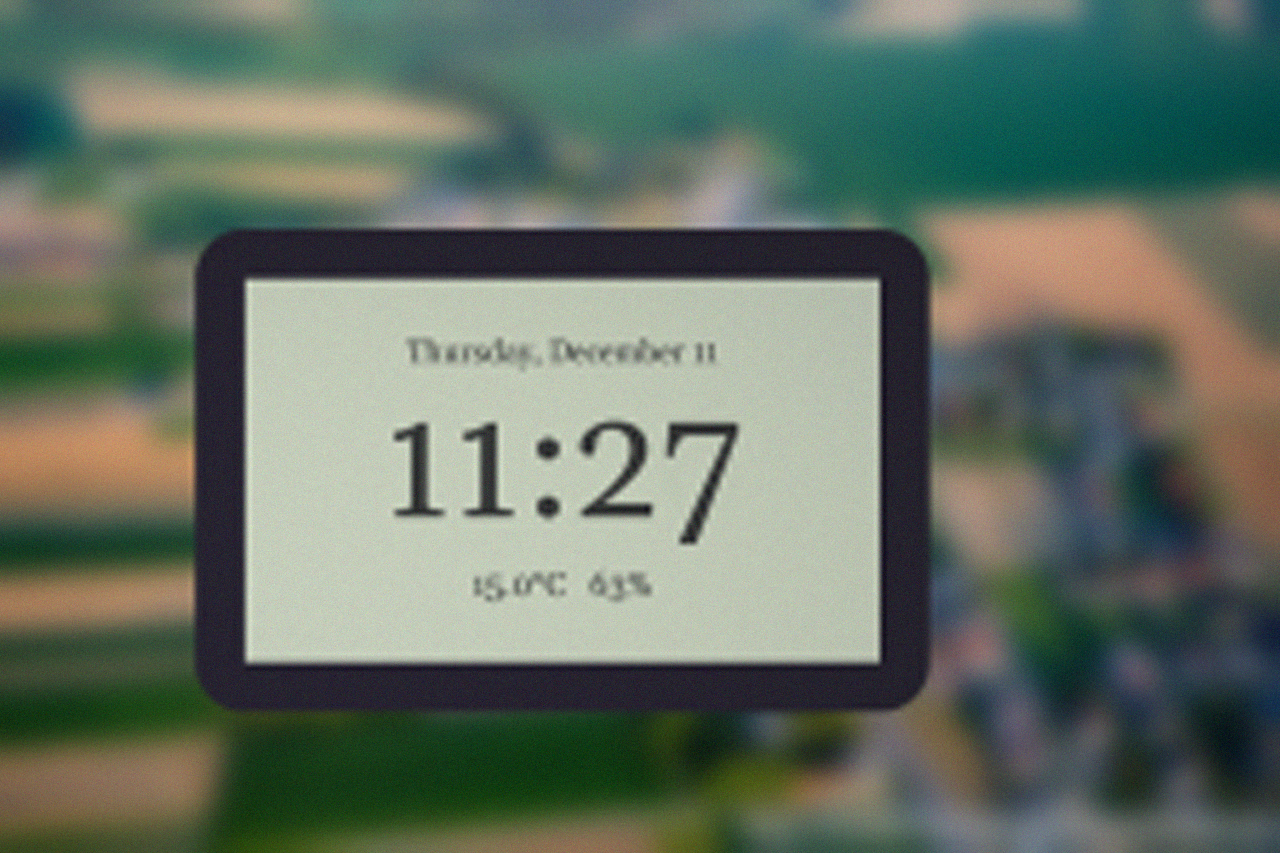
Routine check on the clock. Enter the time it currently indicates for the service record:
11:27
